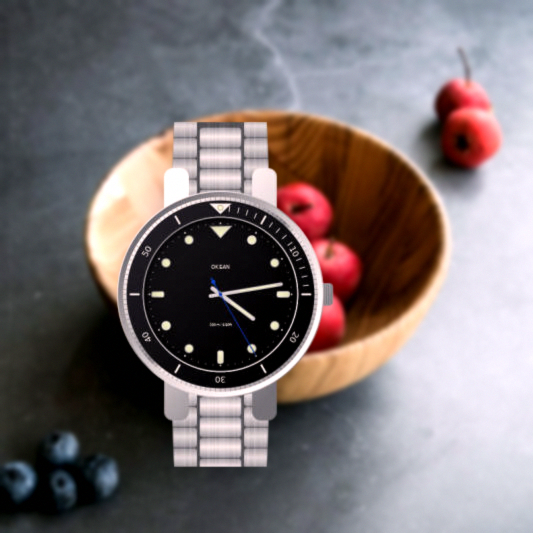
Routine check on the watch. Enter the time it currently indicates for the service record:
4:13:25
